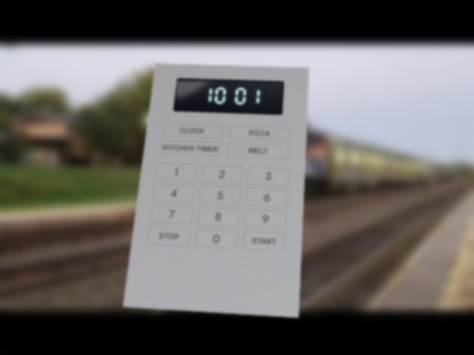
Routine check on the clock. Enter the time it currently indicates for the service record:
10:01
